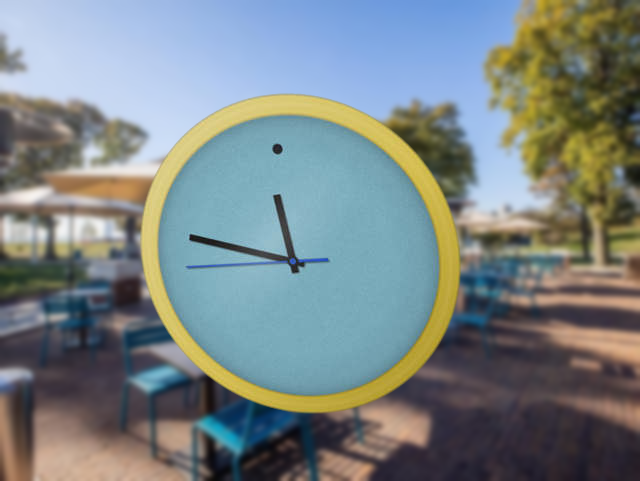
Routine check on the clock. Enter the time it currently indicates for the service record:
11:47:45
